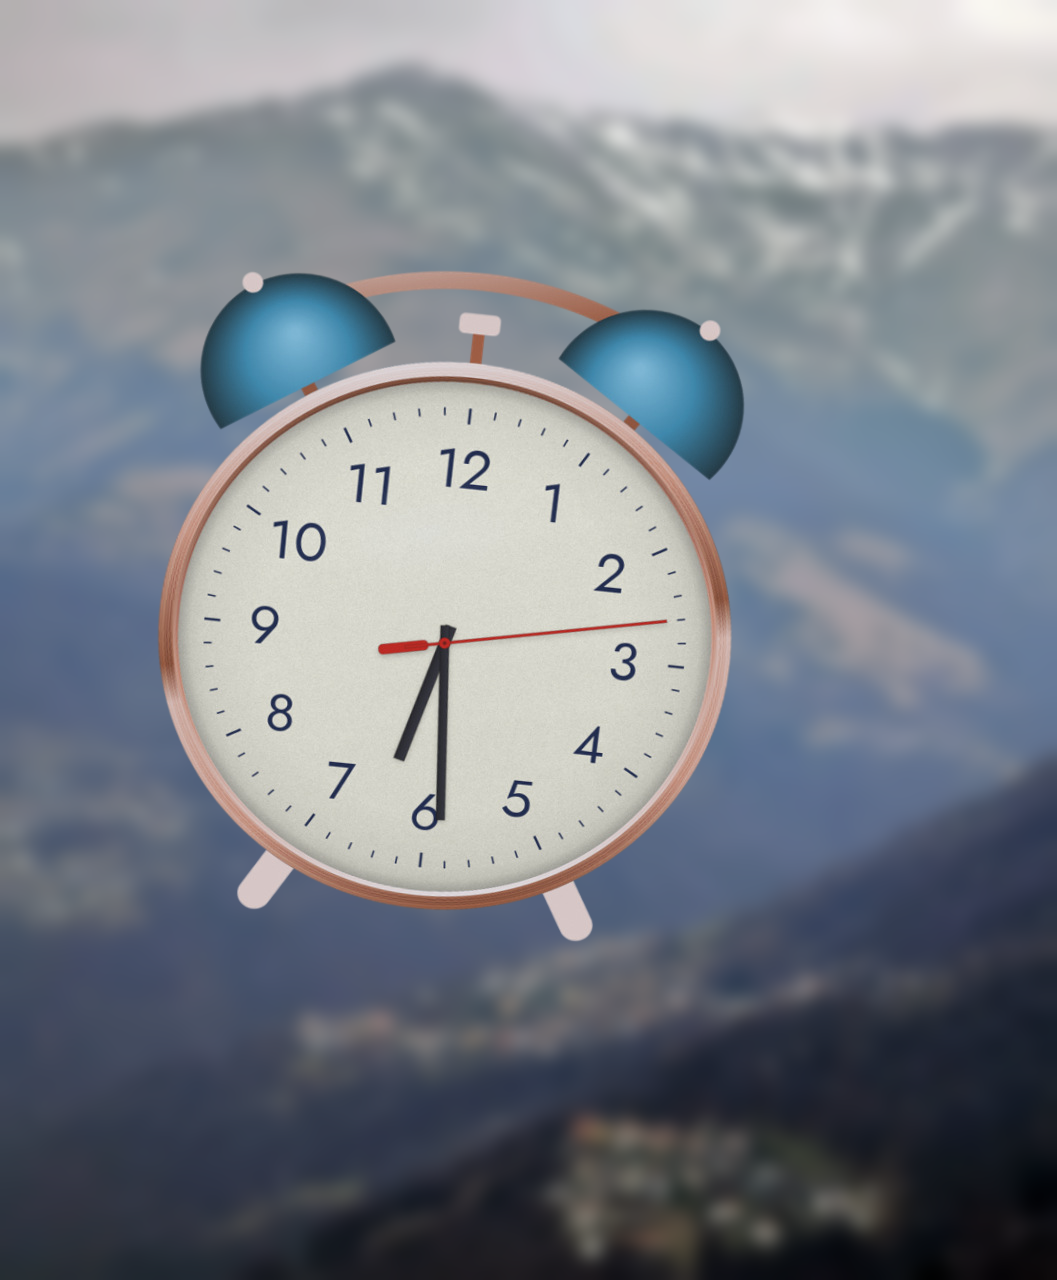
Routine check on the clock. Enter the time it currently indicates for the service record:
6:29:13
